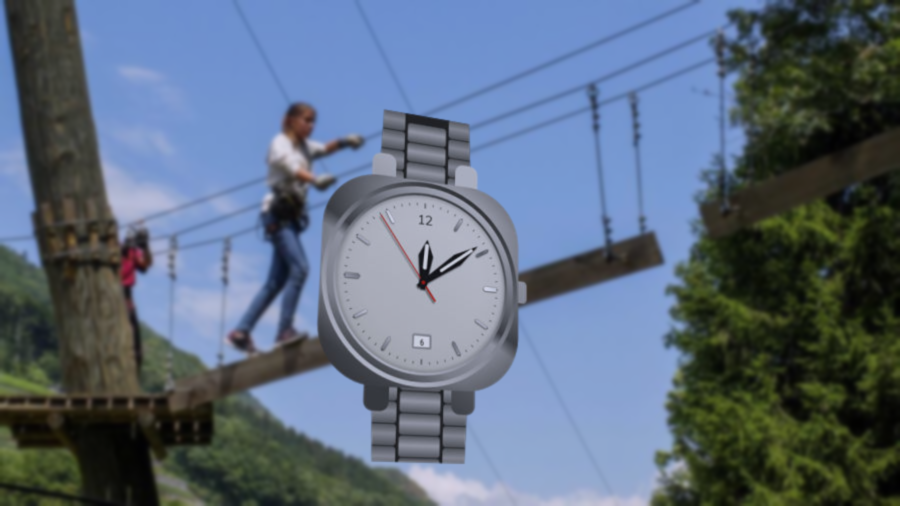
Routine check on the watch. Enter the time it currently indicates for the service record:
12:08:54
